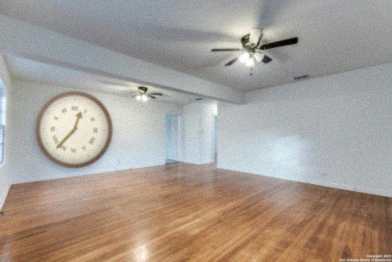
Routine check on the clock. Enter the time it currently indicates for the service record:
12:37
